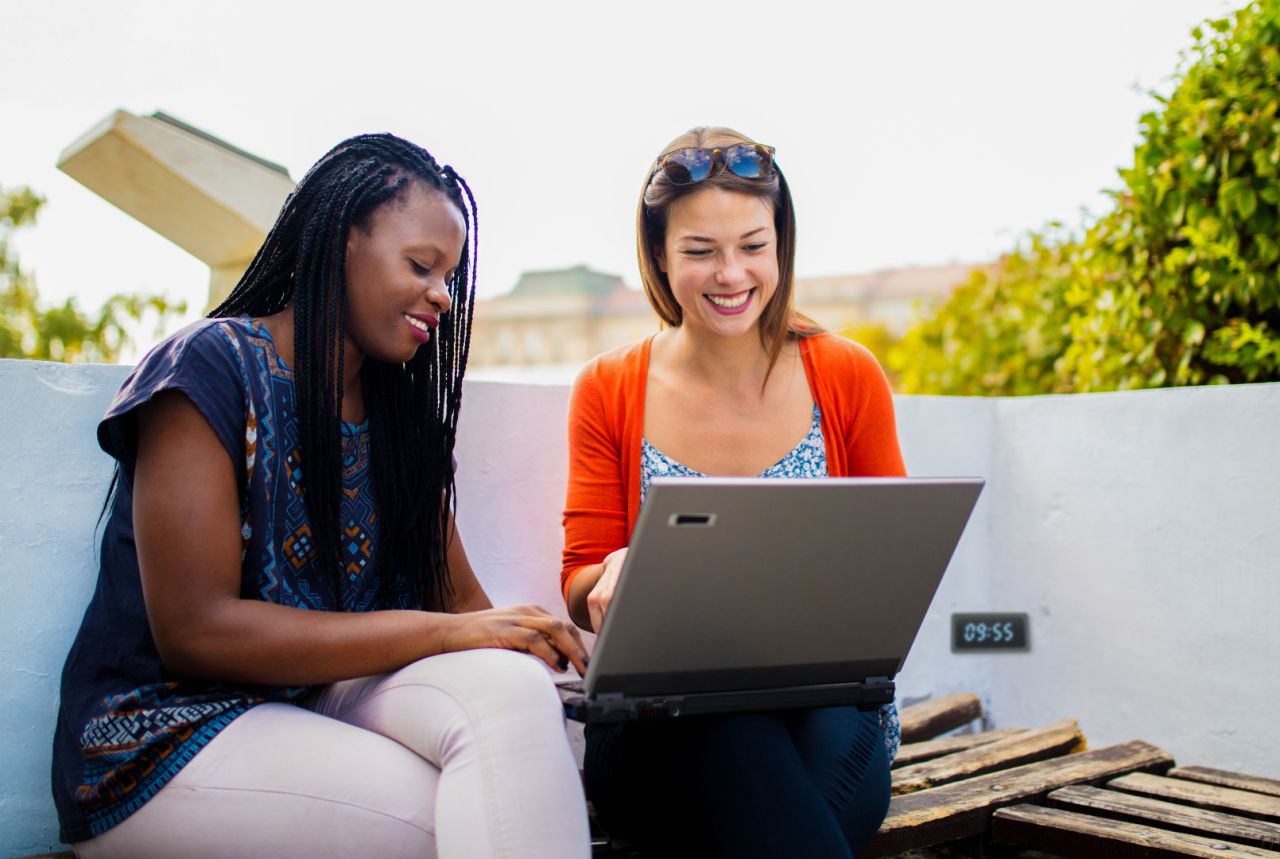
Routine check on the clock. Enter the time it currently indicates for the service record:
9:55
